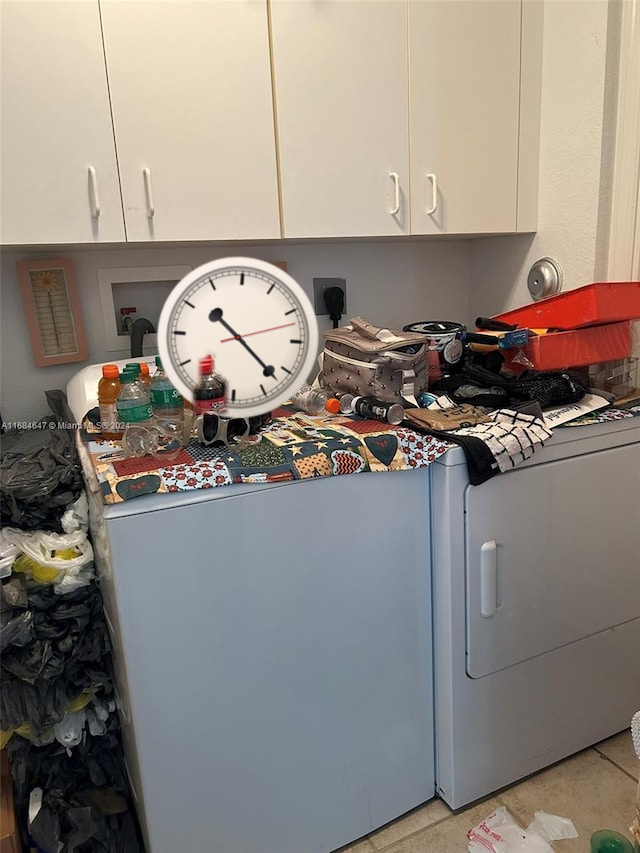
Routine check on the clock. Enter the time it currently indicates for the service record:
10:22:12
